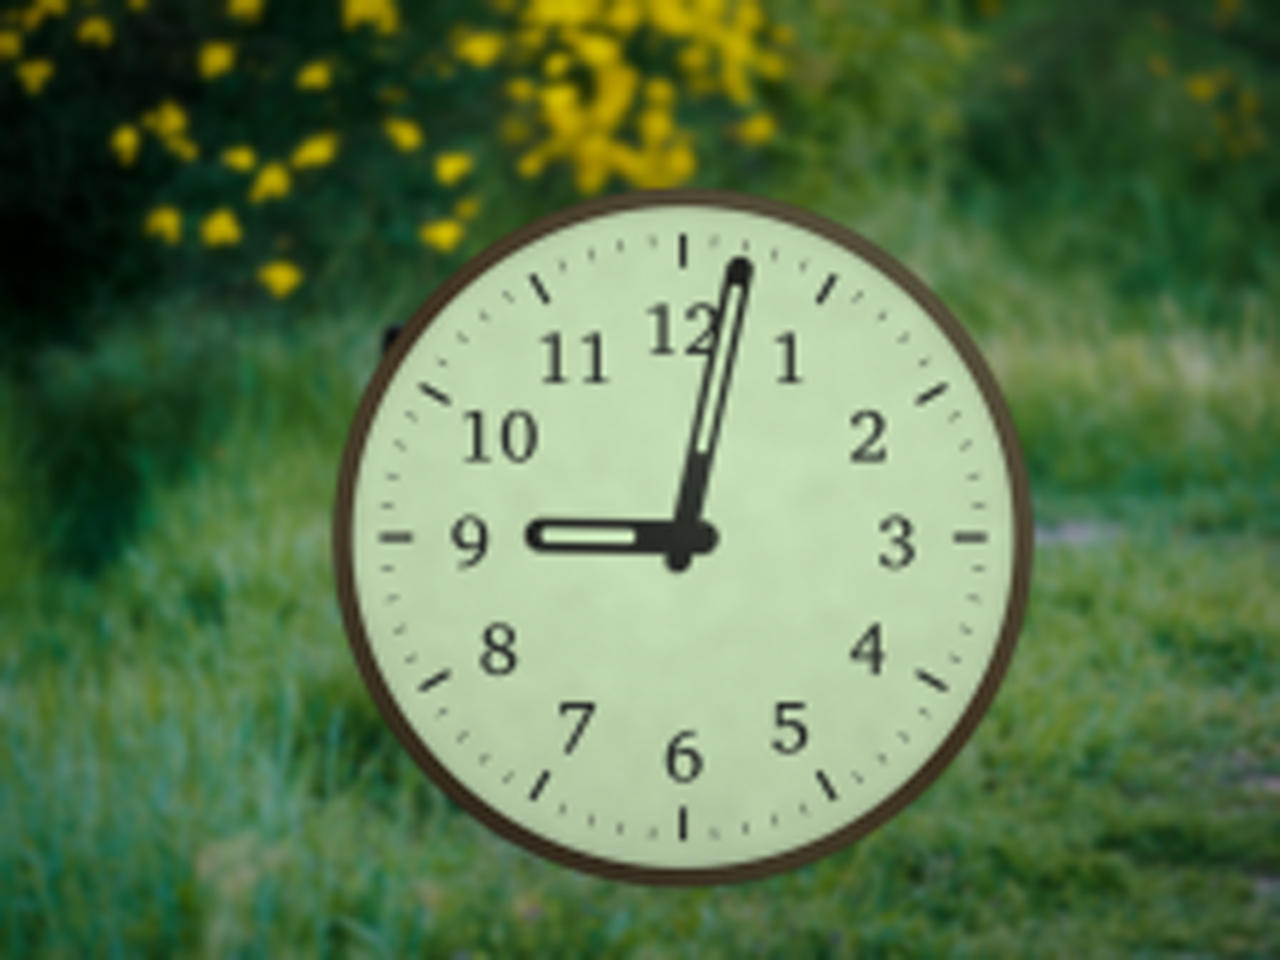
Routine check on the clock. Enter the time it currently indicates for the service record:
9:02
